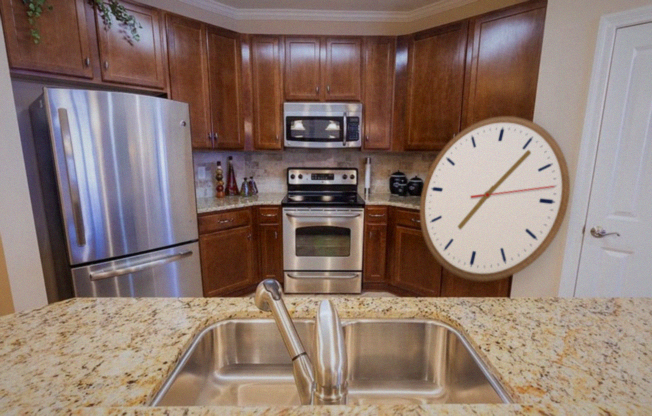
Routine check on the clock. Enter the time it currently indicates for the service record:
7:06:13
